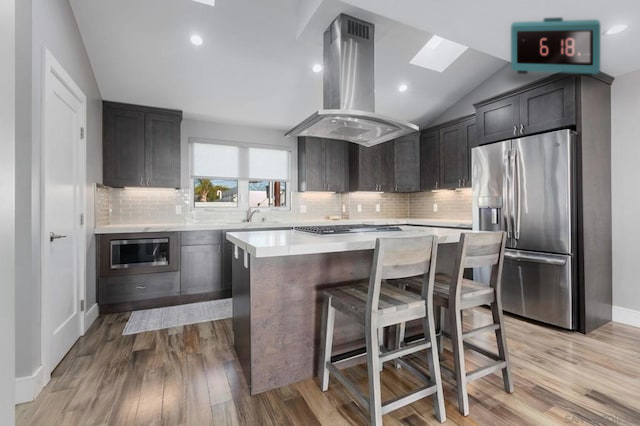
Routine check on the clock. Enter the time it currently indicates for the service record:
6:18
